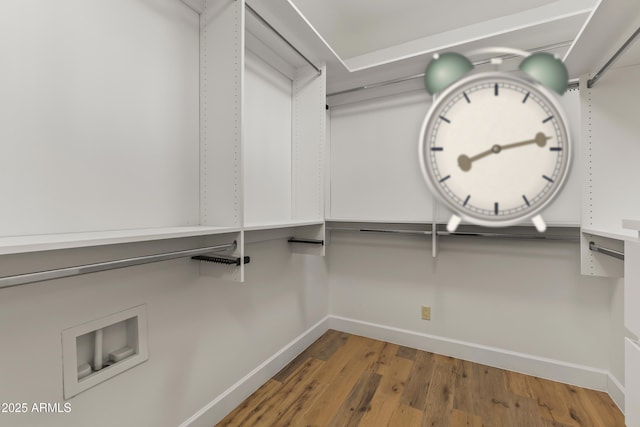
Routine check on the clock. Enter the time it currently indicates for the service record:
8:13
